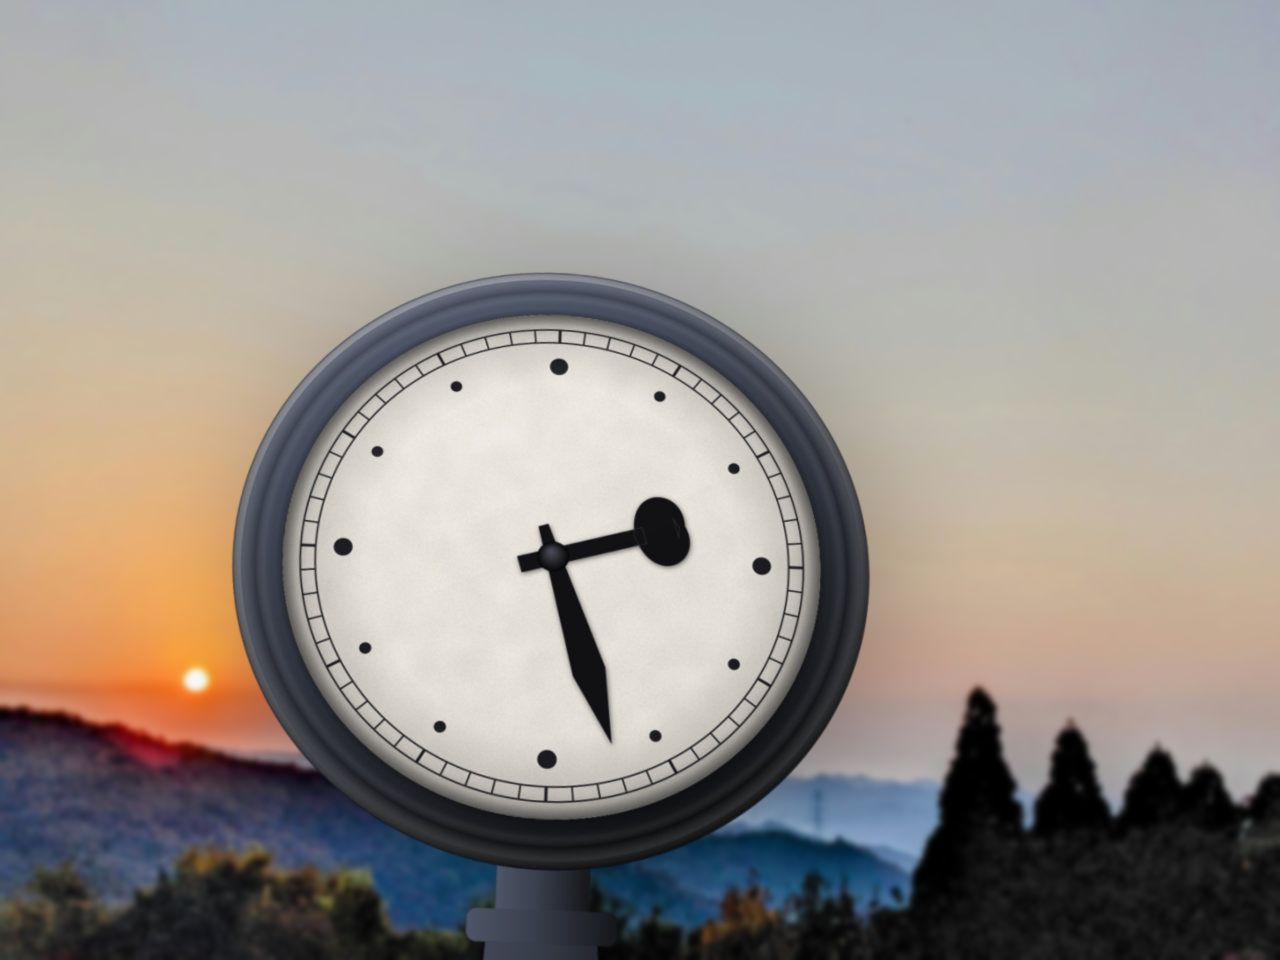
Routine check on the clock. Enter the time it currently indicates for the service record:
2:27
